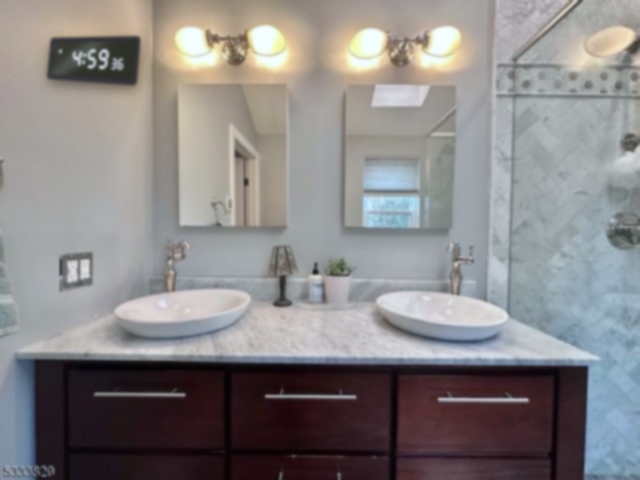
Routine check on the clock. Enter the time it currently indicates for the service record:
4:59
